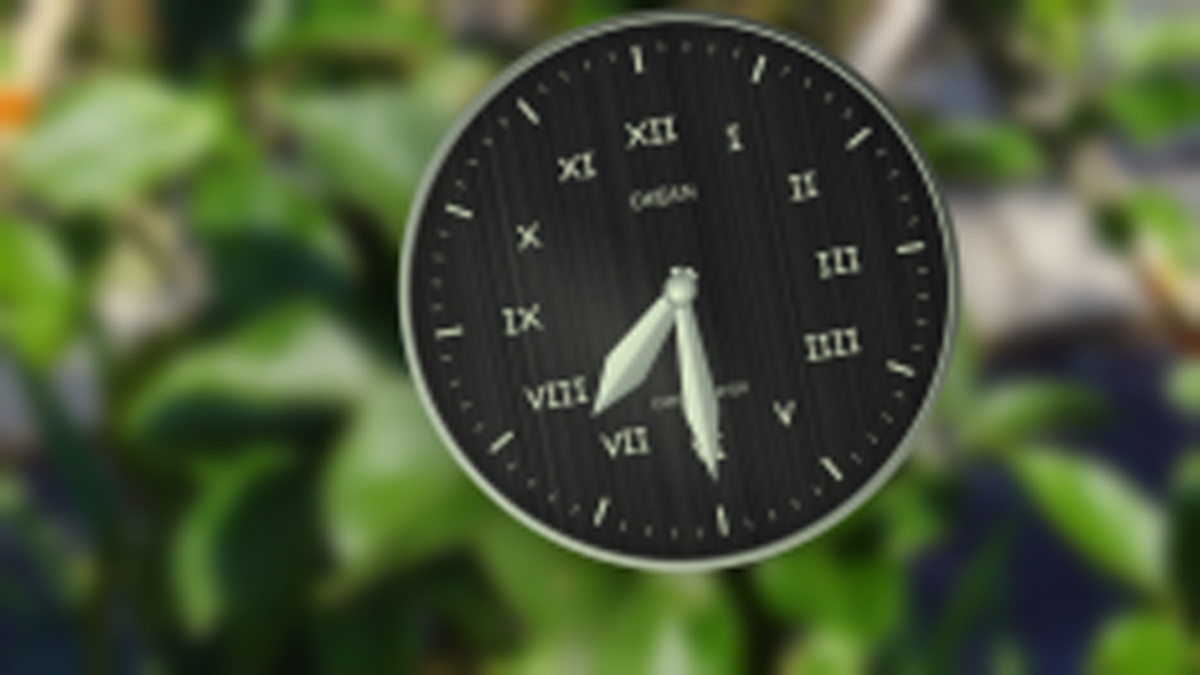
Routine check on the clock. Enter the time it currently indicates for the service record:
7:30
